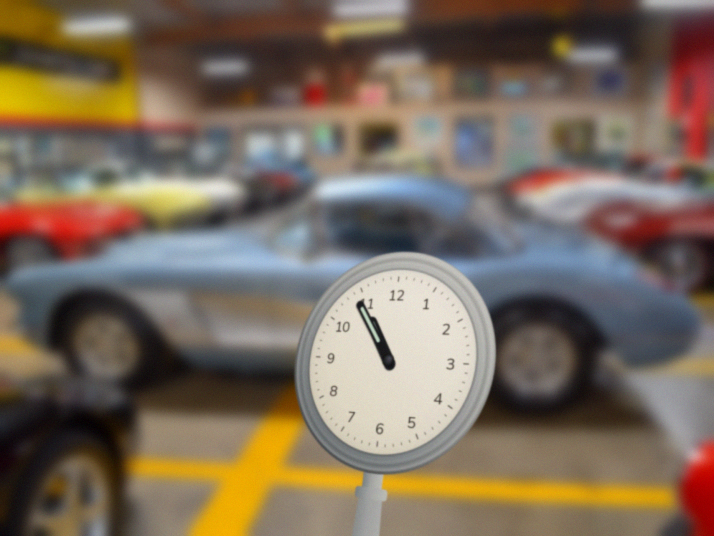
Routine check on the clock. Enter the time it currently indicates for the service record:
10:54
